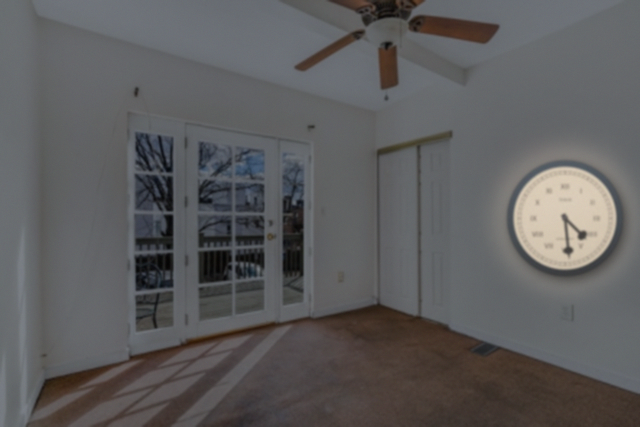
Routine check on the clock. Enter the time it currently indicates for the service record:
4:29
